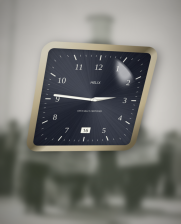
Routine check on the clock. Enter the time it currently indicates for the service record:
2:46
